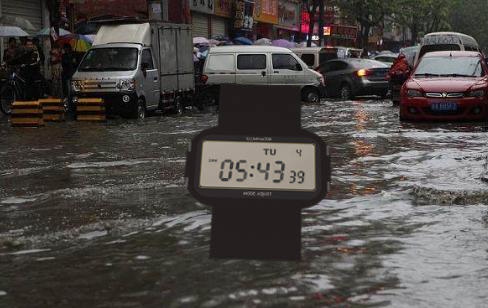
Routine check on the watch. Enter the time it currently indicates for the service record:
5:43:39
